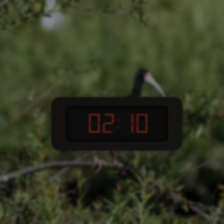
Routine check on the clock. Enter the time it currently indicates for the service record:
2:10
